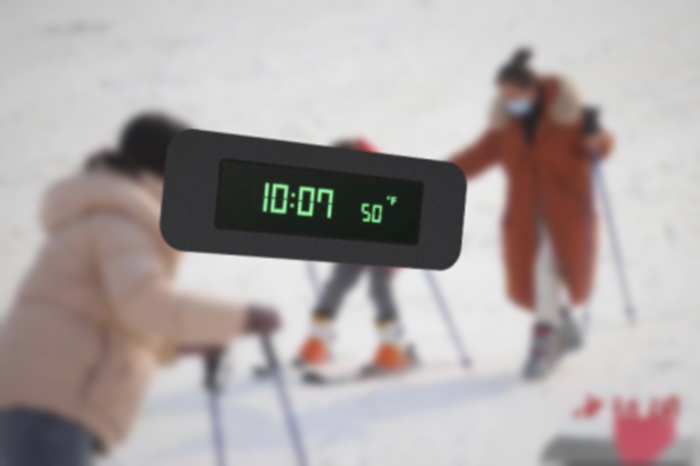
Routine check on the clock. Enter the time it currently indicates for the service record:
10:07
